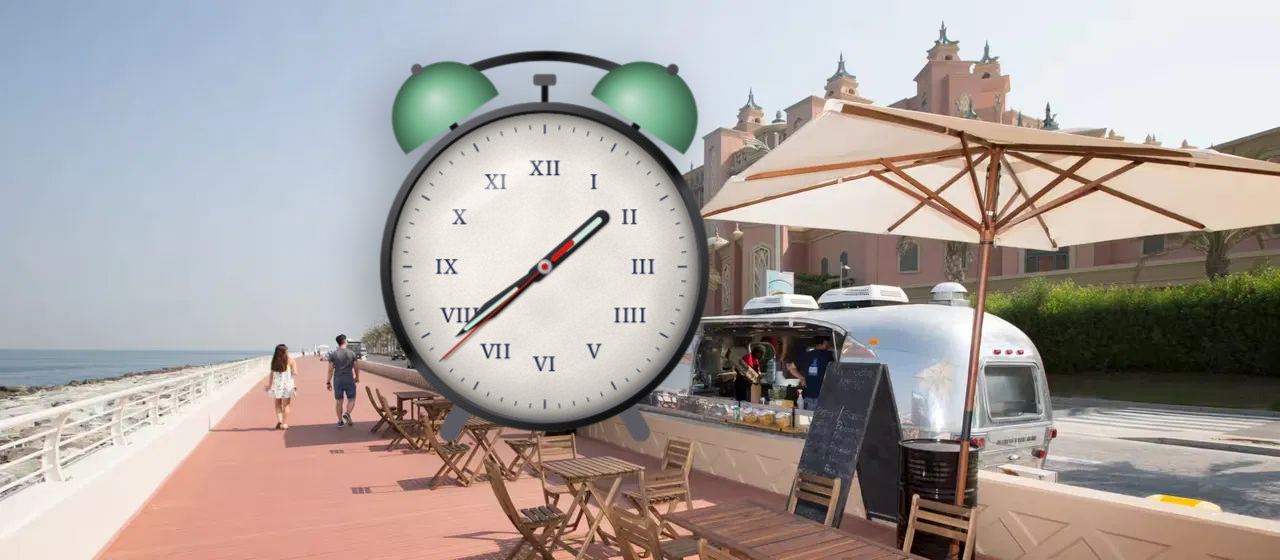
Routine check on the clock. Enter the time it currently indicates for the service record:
1:38:38
